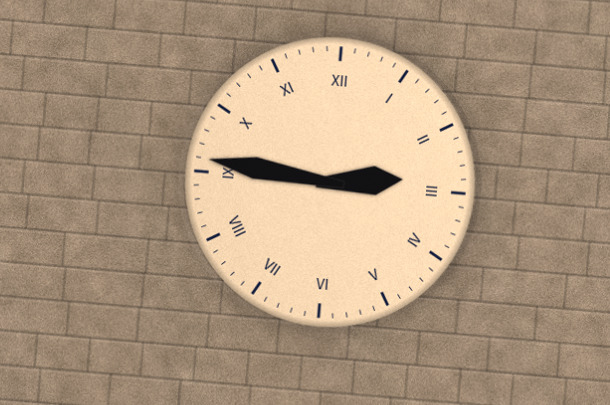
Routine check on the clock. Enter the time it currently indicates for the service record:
2:46
